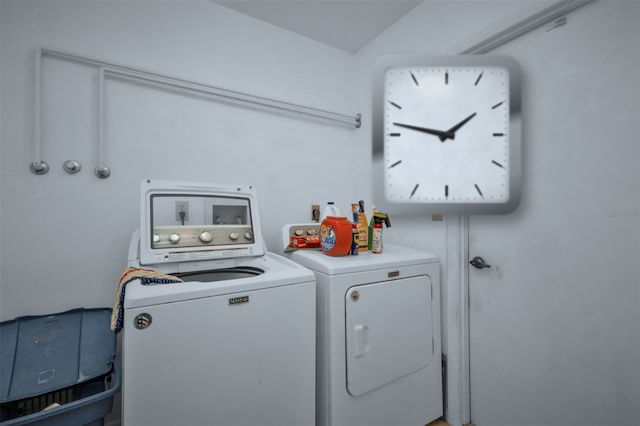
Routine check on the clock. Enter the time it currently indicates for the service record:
1:47
